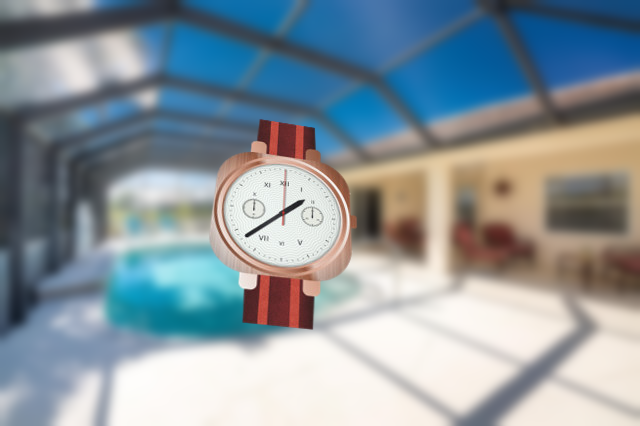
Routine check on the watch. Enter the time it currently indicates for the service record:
1:38
